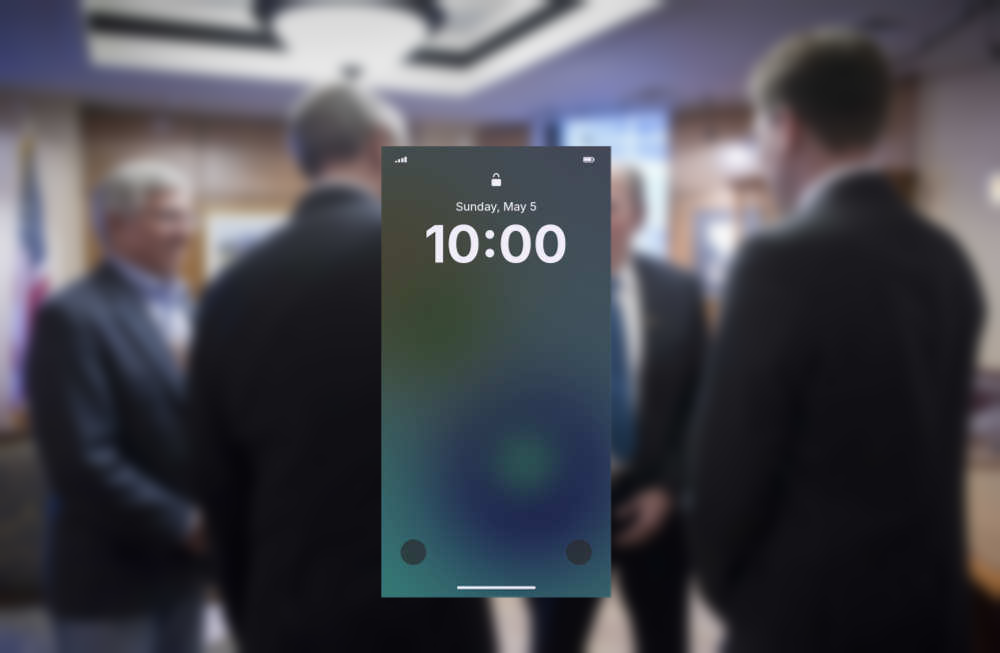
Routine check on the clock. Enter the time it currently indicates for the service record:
10:00
